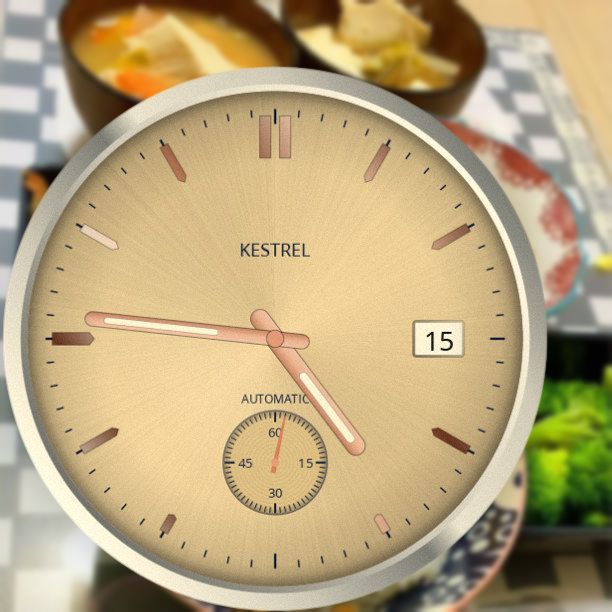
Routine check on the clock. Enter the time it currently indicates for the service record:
4:46:02
